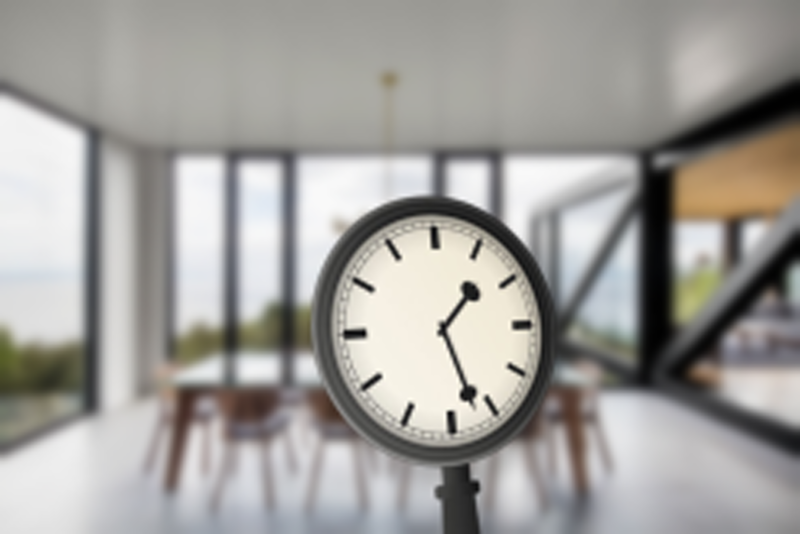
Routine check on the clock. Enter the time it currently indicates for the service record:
1:27
